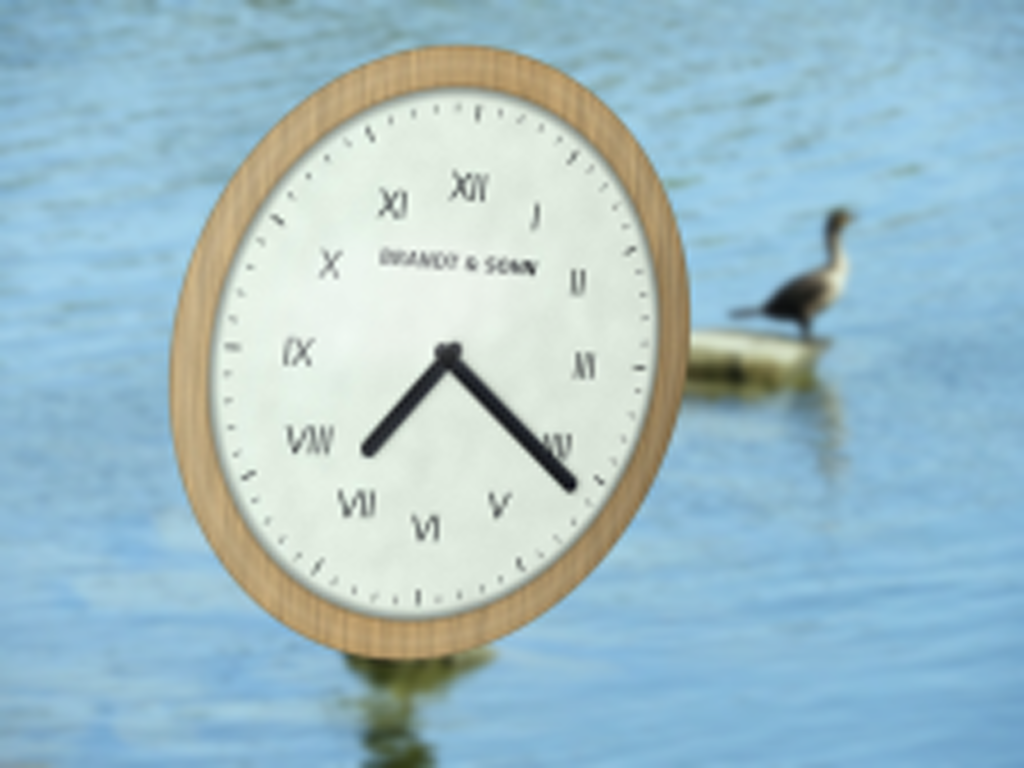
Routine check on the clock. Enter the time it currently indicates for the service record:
7:21
